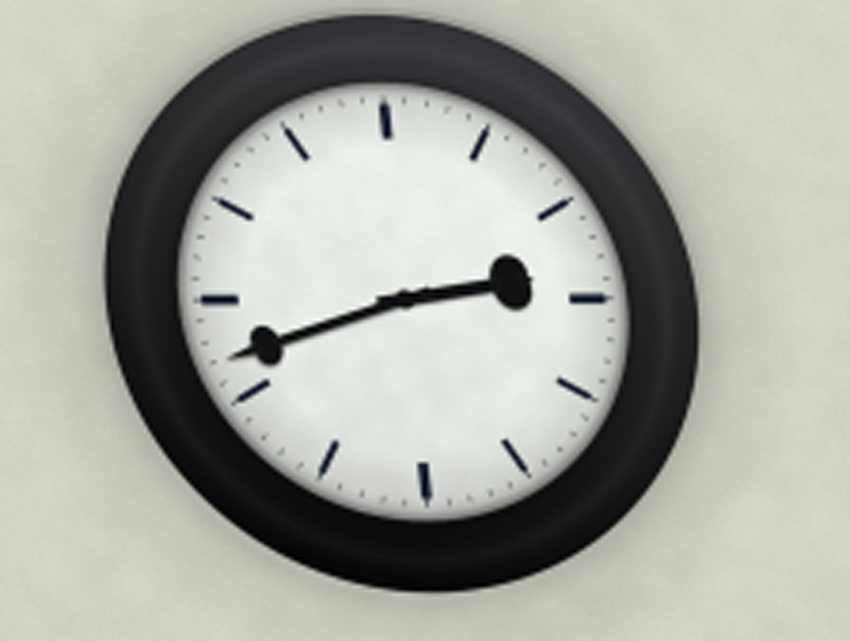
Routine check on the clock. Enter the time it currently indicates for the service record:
2:42
